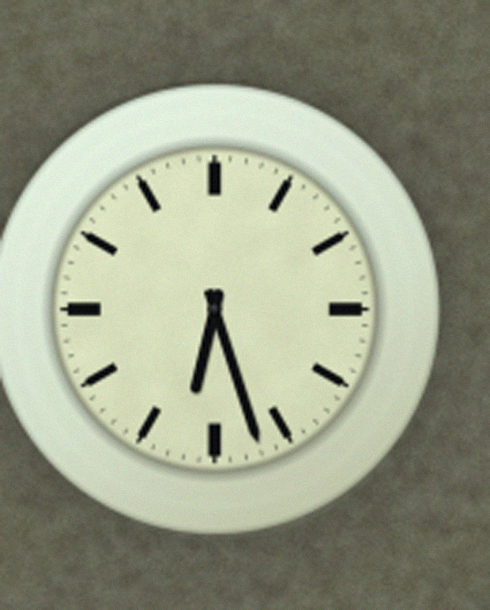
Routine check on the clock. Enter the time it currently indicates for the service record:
6:27
